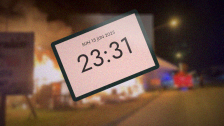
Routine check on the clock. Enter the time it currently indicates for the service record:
23:31
